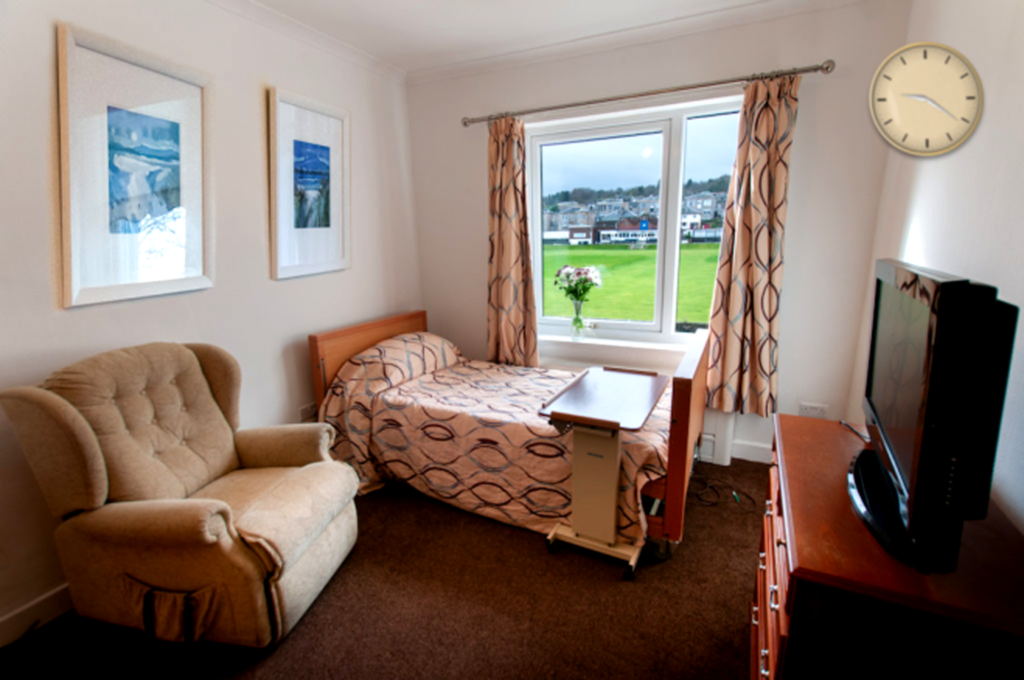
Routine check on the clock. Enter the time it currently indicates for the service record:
9:21
